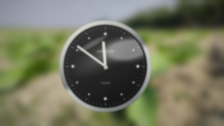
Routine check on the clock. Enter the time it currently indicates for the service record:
11:51
